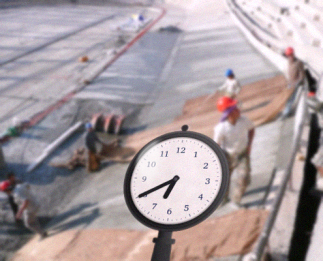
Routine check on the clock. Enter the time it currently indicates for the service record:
6:40
